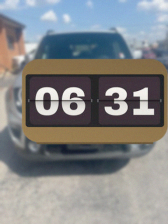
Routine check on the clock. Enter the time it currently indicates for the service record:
6:31
